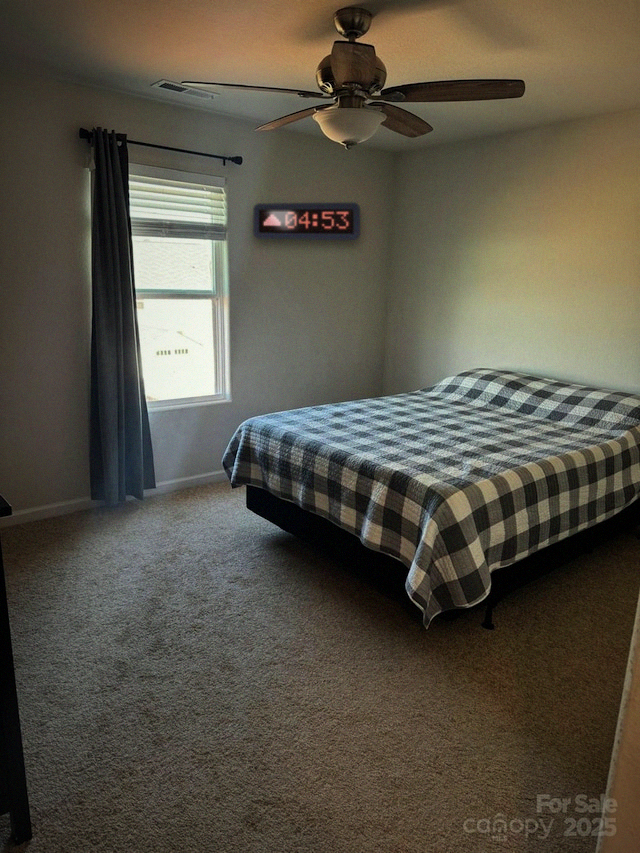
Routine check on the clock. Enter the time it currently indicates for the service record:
4:53
